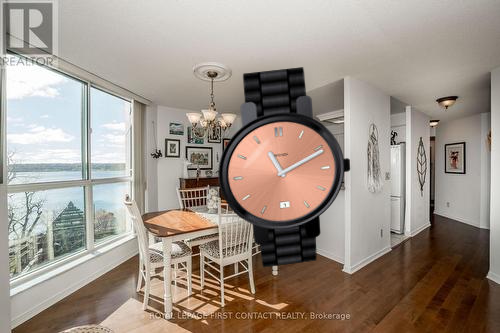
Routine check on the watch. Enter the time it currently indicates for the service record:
11:11
